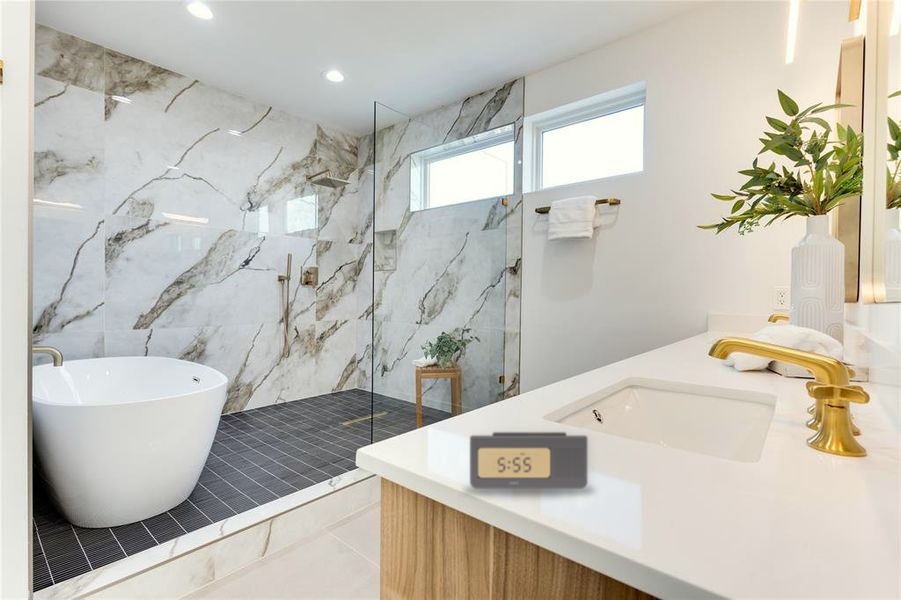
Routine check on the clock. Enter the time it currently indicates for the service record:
5:55
